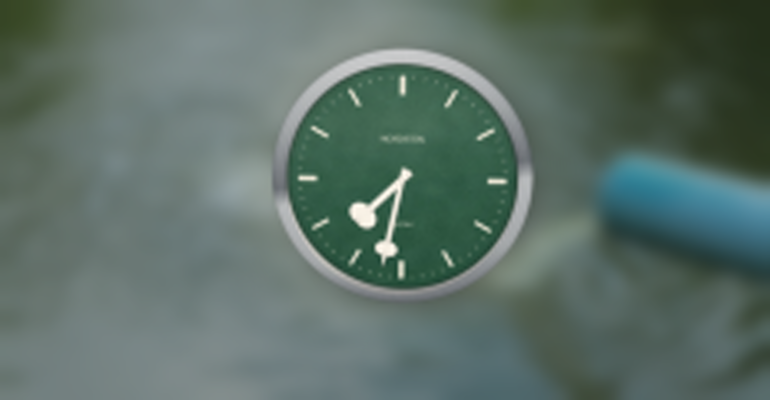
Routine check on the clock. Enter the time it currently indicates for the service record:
7:32
